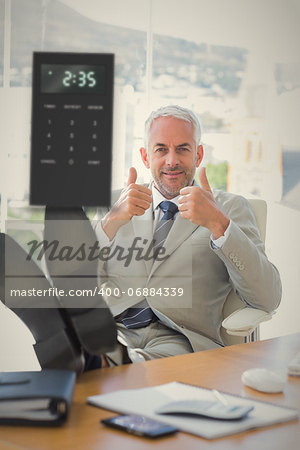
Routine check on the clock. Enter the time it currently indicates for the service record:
2:35
